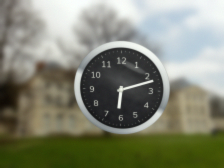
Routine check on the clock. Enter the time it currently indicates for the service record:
6:12
